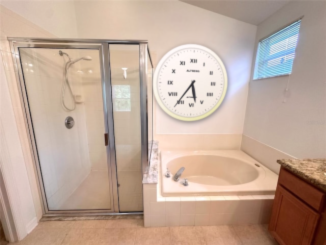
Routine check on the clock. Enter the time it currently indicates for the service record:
5:36
